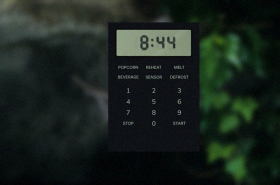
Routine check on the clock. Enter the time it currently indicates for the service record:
8:44
